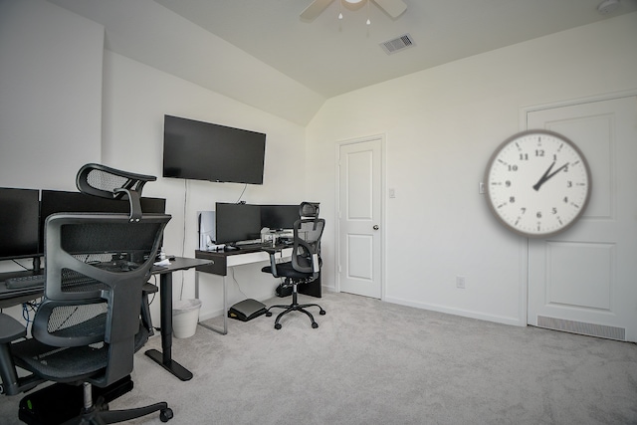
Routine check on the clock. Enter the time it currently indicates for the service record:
1:09
